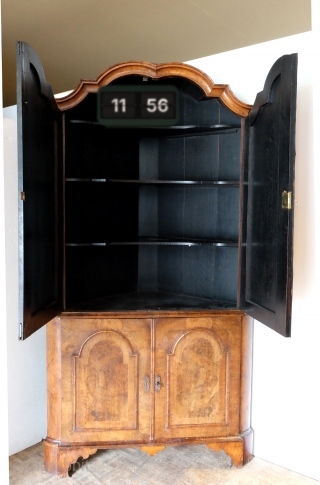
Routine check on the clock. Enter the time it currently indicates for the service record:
11:56
